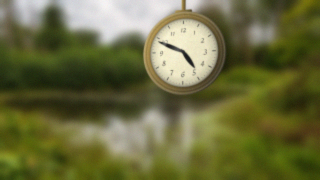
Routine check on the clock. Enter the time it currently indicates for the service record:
4:49
